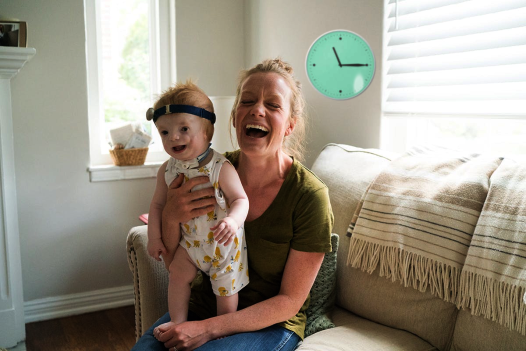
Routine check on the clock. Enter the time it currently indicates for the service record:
11:15
